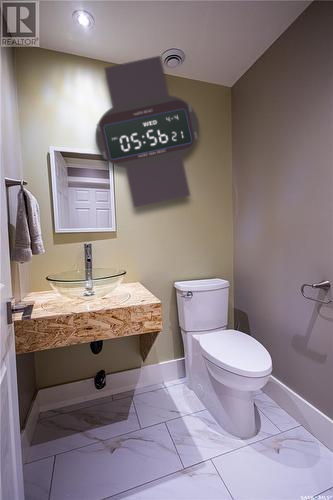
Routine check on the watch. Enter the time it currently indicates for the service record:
5:56:21
